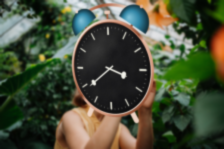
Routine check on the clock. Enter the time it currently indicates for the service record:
3:39
